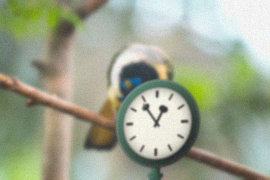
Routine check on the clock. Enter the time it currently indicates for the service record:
12:54
